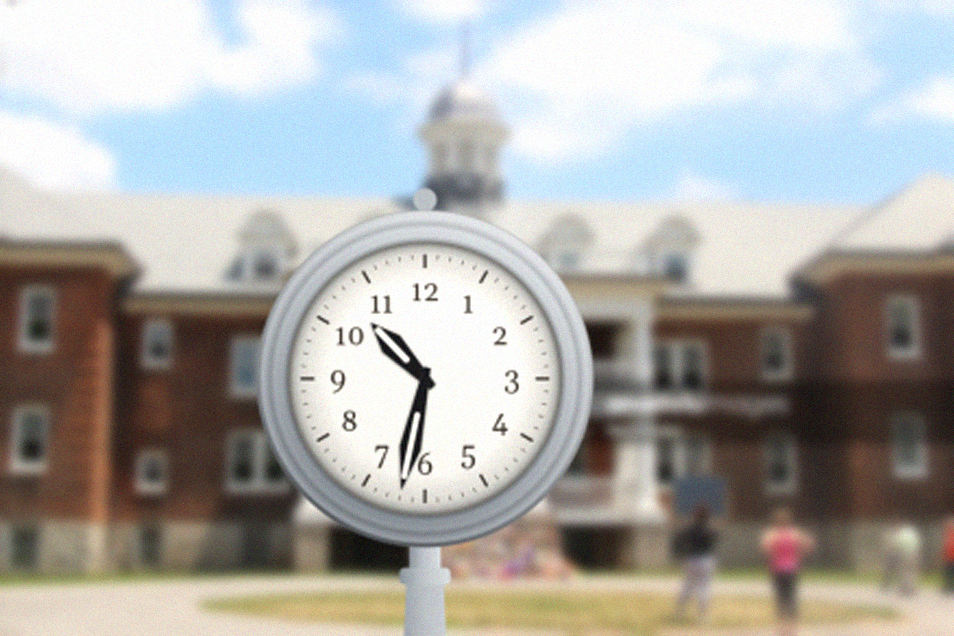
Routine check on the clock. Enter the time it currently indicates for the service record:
10:32
